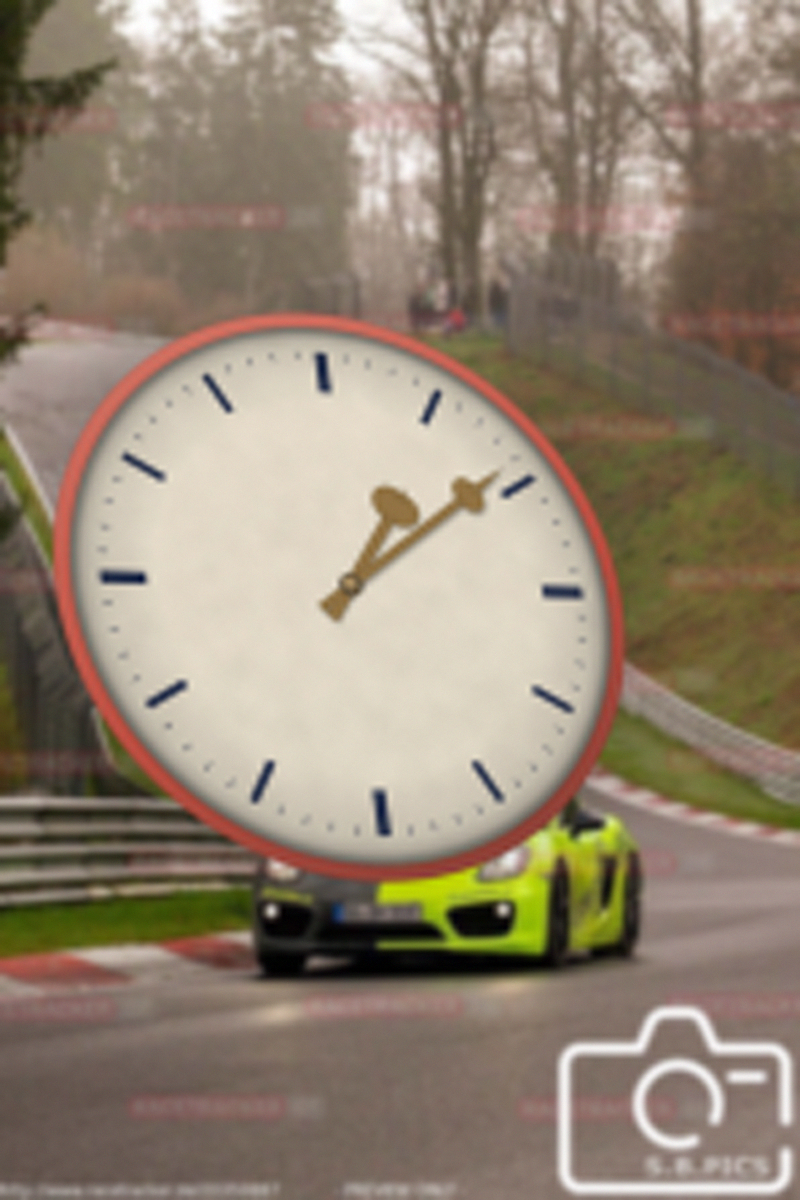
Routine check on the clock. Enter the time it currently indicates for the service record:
1:09
